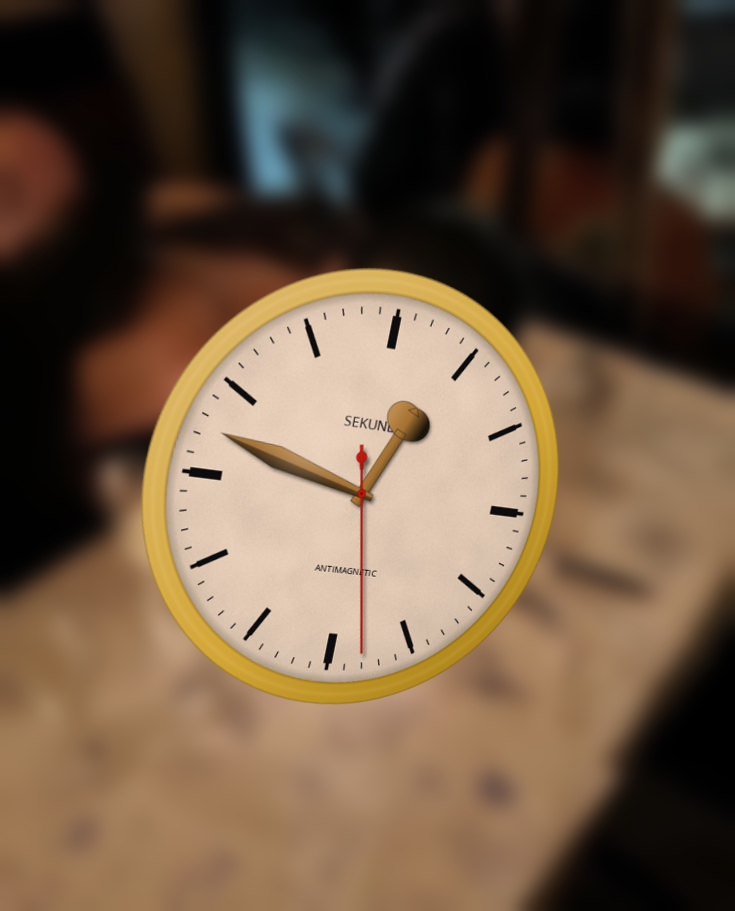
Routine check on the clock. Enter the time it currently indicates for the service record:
12:47:28
